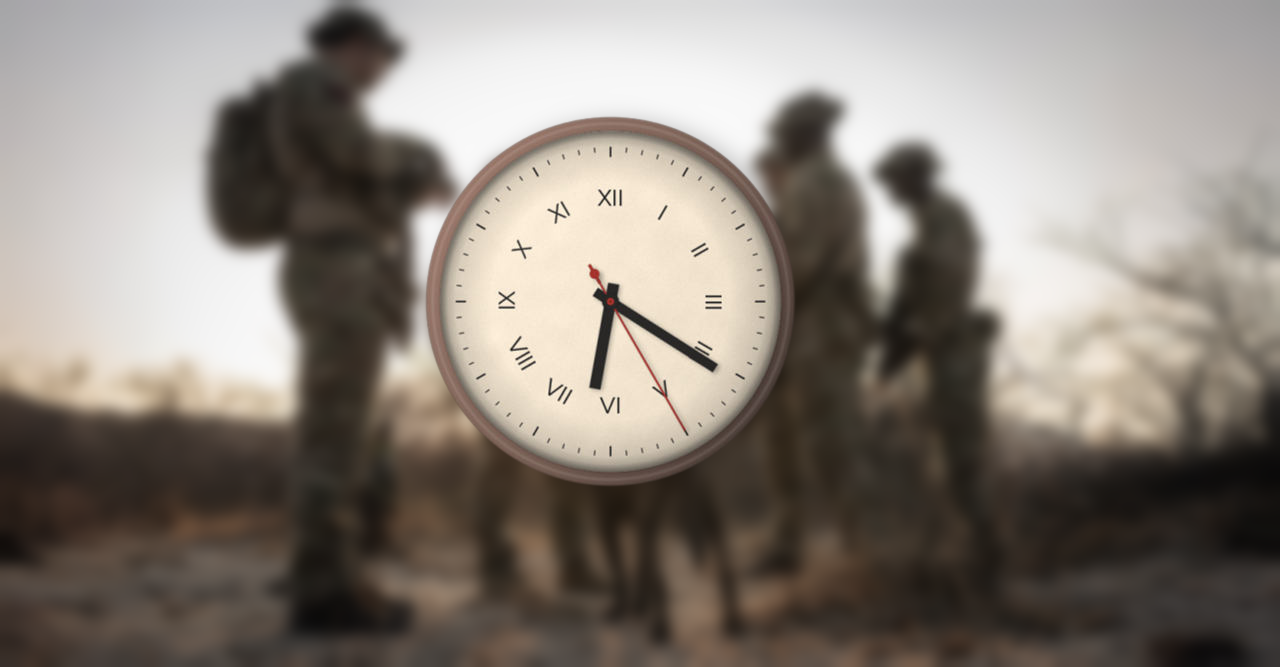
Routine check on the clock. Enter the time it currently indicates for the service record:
6:20:25
